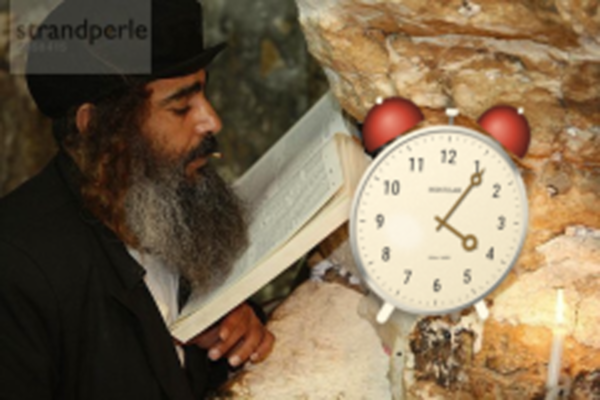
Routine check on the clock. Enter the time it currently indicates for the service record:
4:06
